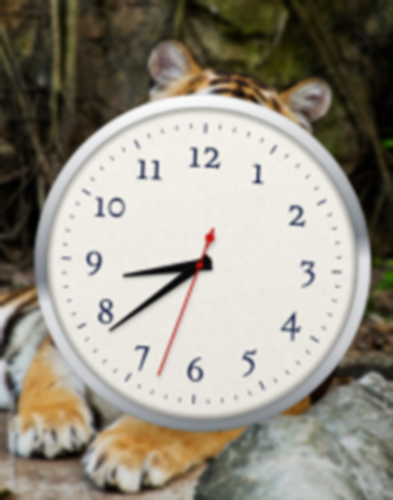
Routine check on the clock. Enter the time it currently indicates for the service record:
8:38:33
